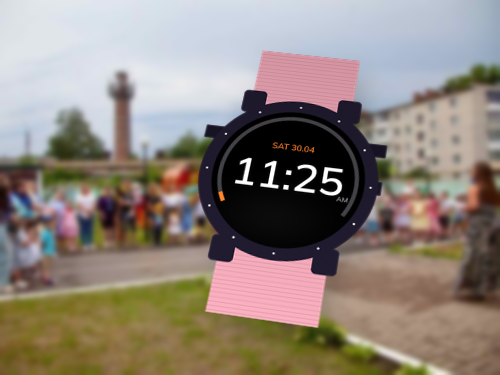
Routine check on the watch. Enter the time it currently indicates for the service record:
11:25
